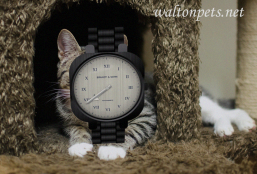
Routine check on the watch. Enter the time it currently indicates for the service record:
7:39
